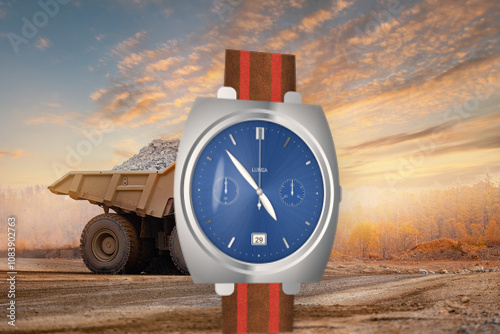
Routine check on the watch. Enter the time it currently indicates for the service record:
4:53
